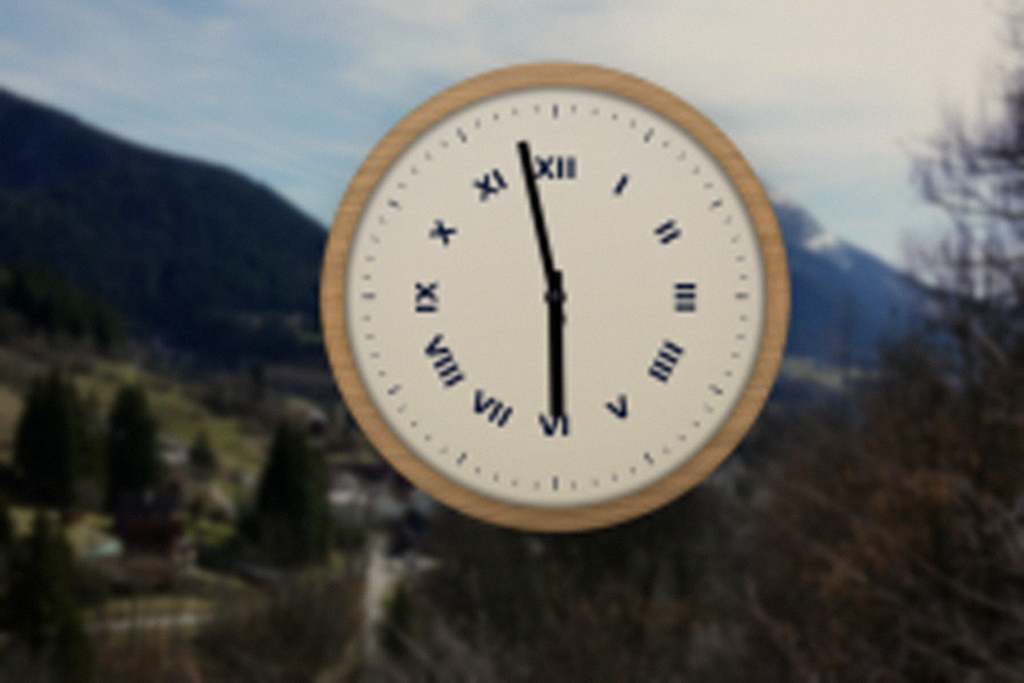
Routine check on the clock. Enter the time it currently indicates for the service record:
5:58
